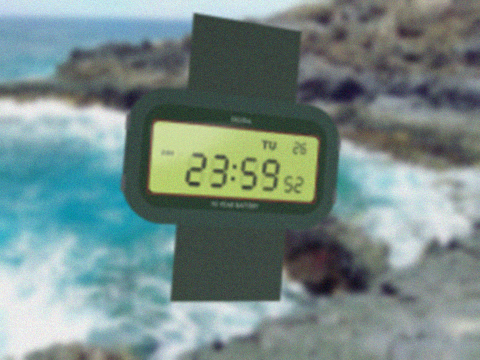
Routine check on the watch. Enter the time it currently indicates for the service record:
23:59:52
